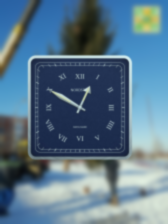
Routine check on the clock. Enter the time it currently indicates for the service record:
12:50
